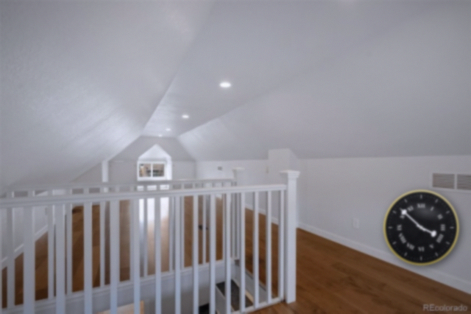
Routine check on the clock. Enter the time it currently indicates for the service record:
3:52
